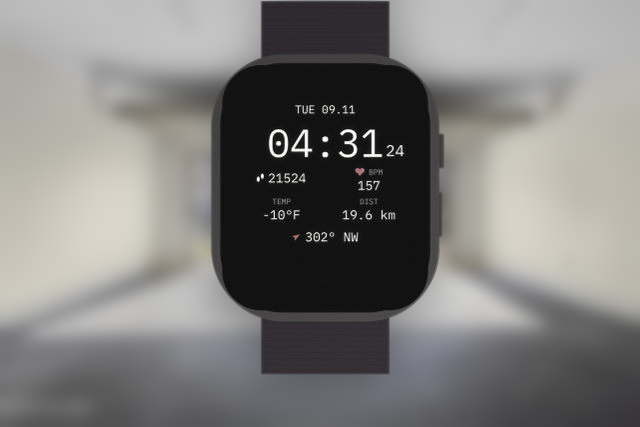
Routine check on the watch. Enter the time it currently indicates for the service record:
4:31:24
